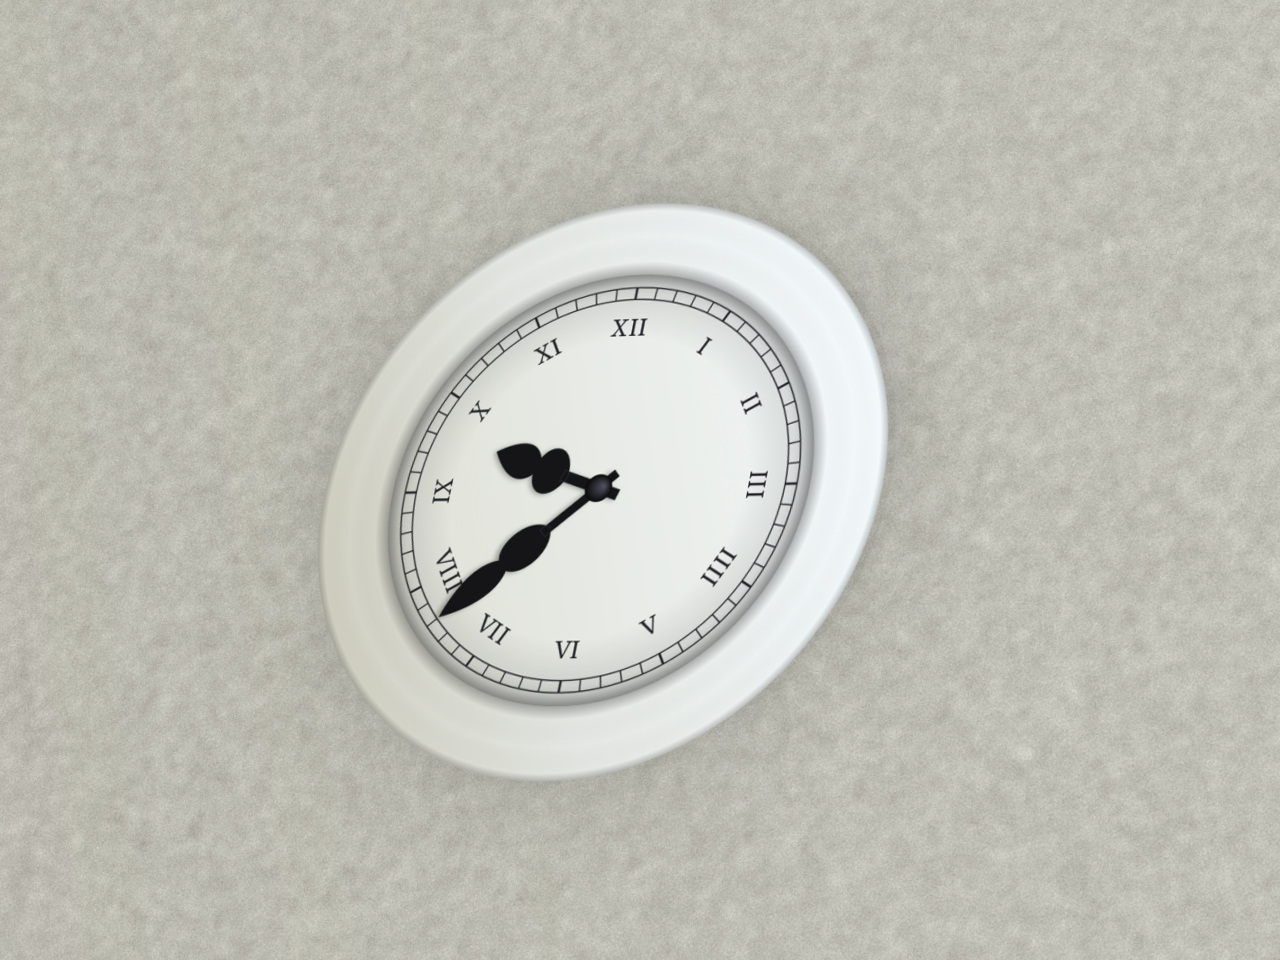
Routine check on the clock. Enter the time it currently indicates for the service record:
9:38
